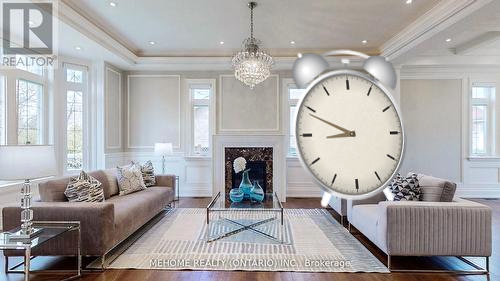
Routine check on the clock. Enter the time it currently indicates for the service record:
8:49
